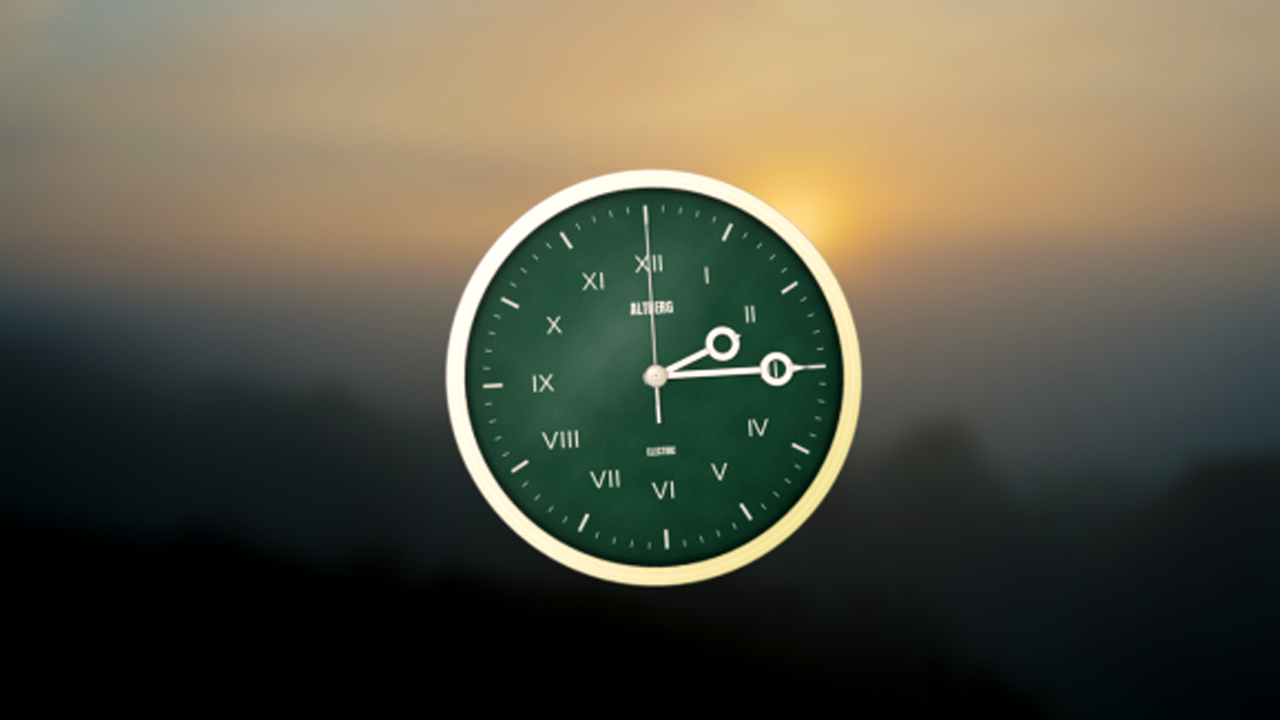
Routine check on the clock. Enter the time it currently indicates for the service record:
2:15:00
